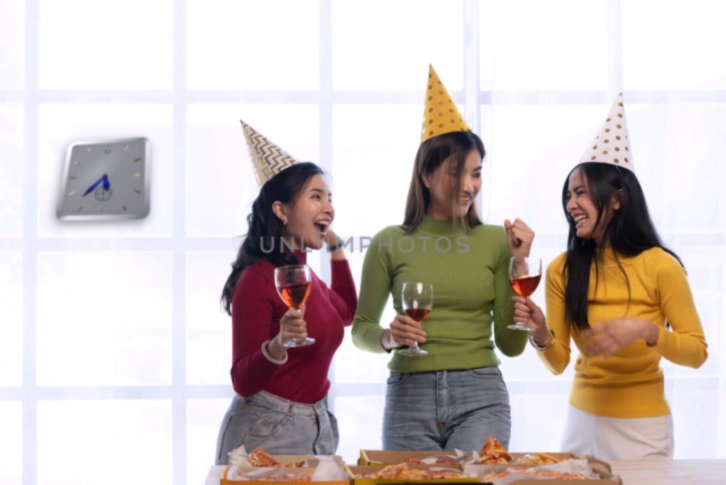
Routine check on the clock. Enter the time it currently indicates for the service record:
5:37
